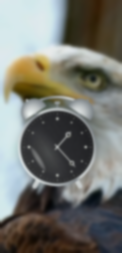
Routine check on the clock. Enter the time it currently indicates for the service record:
1:23
